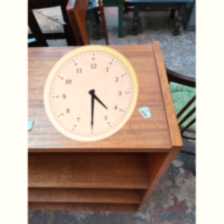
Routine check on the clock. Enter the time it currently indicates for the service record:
4:30
